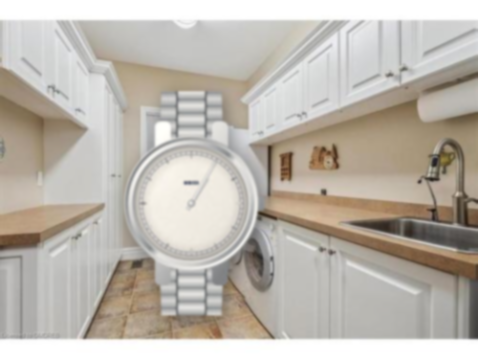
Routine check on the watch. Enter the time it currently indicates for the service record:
1:05
